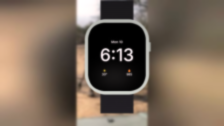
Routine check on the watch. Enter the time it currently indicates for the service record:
6:13
